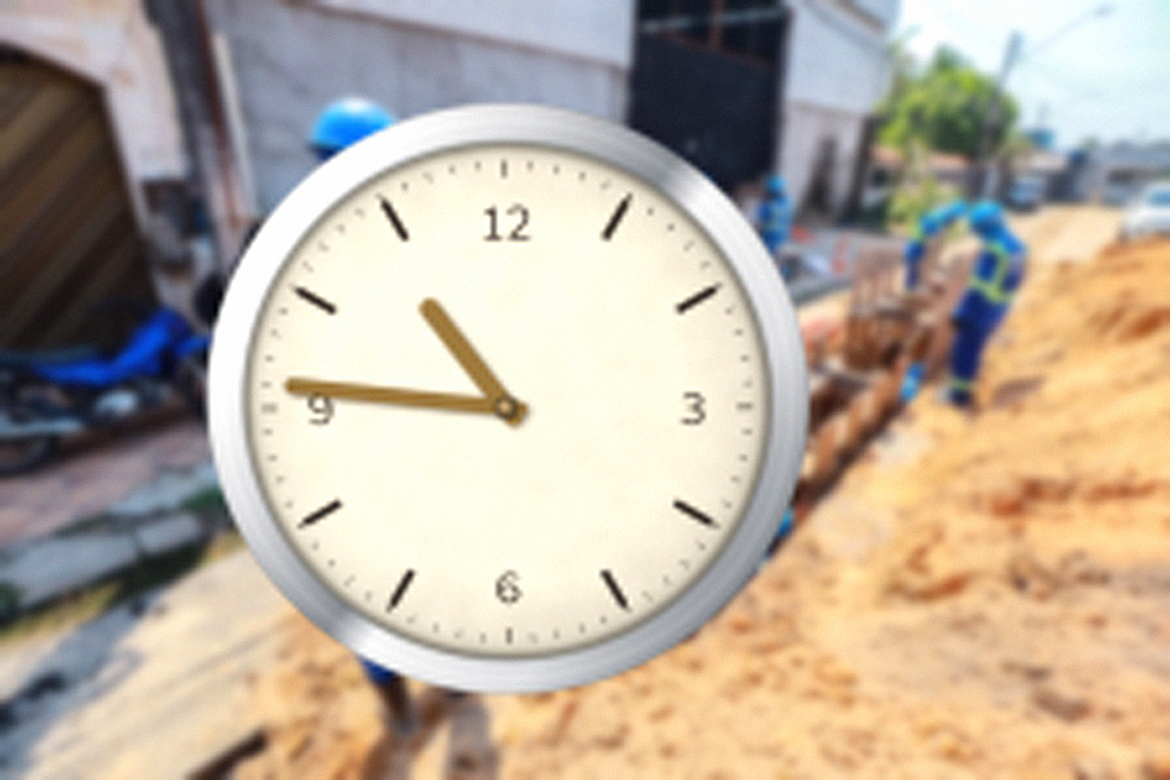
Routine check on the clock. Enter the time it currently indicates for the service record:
10:46
